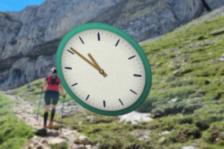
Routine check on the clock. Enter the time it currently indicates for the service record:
10:51
